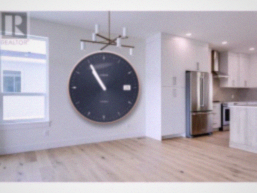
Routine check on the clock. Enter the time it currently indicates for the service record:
10:55
